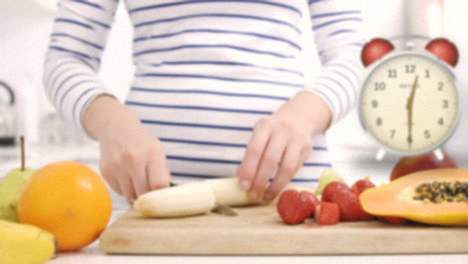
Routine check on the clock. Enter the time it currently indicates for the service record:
12:30
